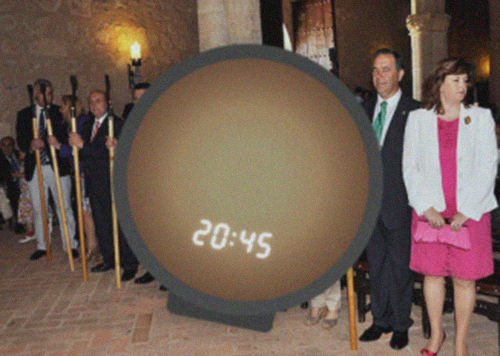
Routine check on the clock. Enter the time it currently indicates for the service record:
20:45
